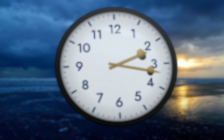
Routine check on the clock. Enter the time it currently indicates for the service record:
2:17
